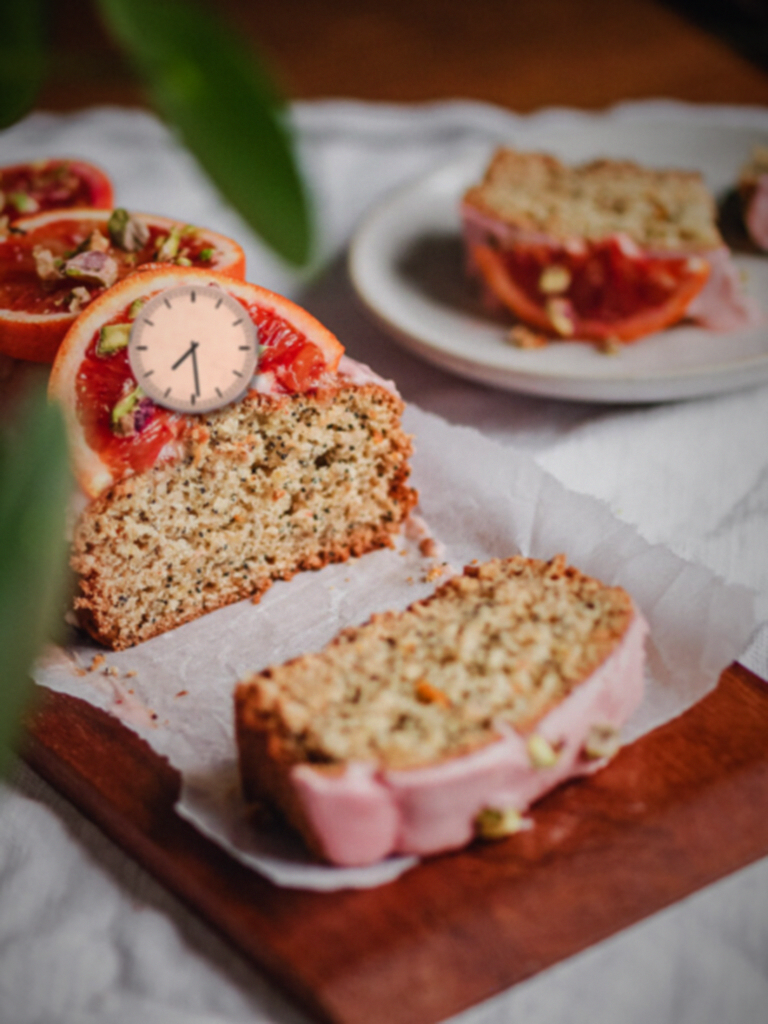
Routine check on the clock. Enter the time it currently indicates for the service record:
7:29
